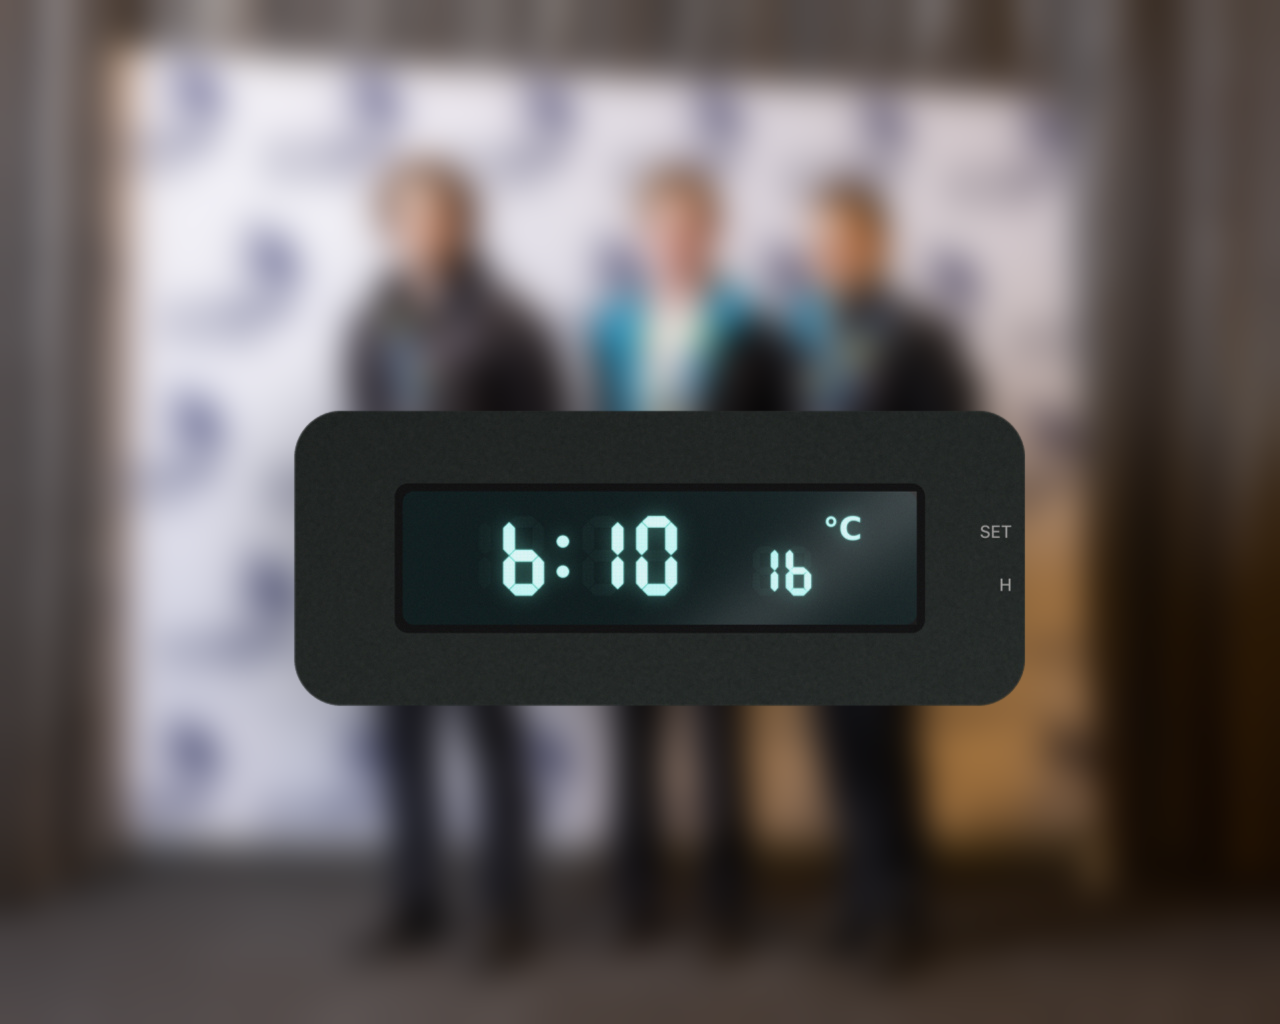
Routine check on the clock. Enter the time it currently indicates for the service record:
6:10
